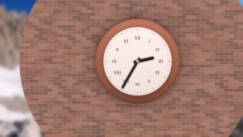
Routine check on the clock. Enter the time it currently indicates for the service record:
2:35
